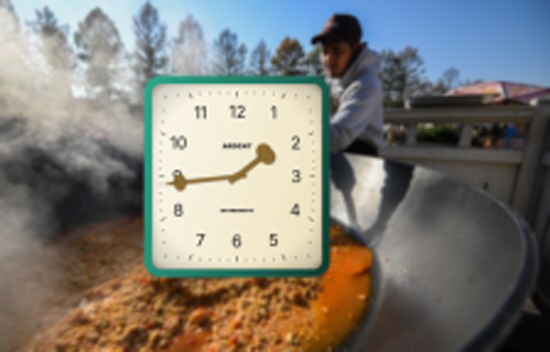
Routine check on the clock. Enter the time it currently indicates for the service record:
1:44
